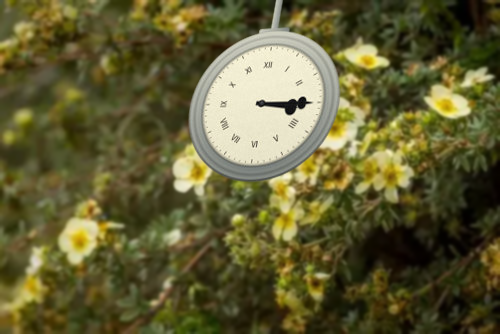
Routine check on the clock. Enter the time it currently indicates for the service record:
3:15
